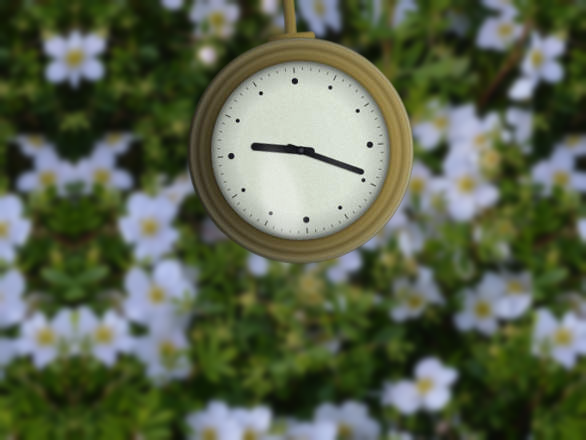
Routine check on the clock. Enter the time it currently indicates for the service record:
9:19
